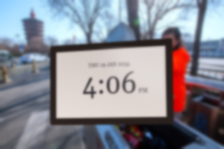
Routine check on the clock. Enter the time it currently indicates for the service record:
4:06
